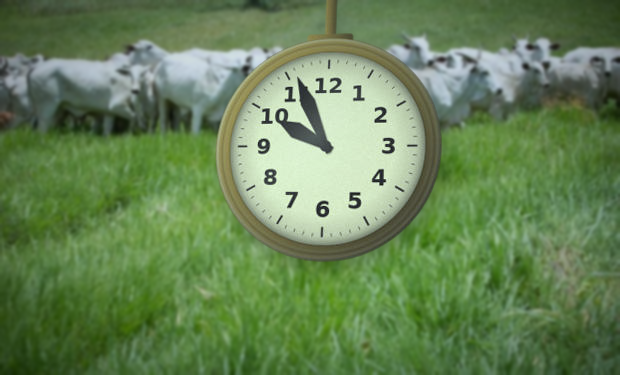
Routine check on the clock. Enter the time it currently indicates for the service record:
9:56
